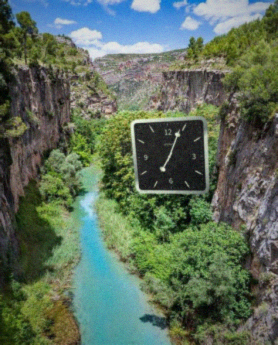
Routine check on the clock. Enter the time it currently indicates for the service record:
7:04
